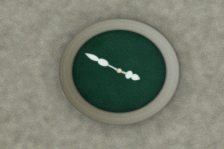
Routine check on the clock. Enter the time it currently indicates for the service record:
3:50
